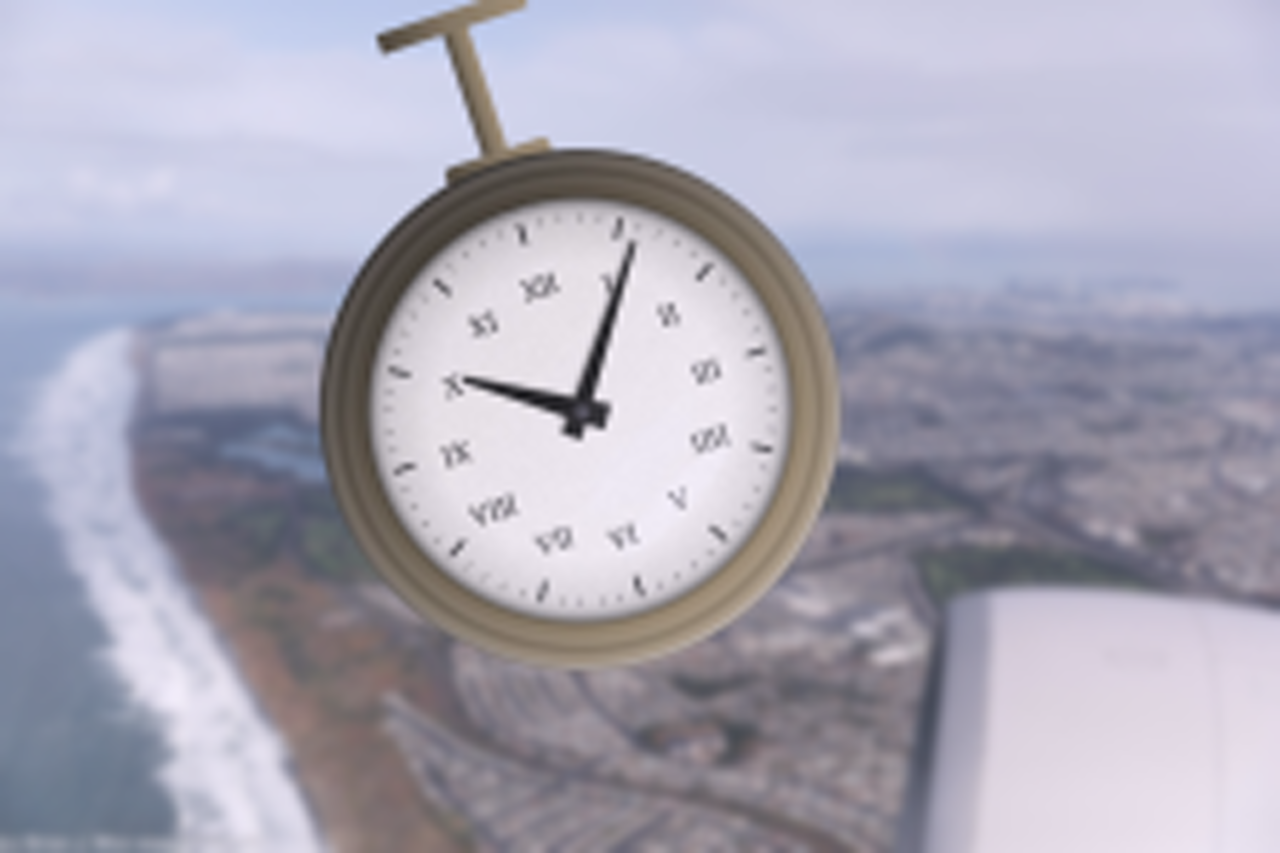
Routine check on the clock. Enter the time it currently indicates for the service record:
10:06
